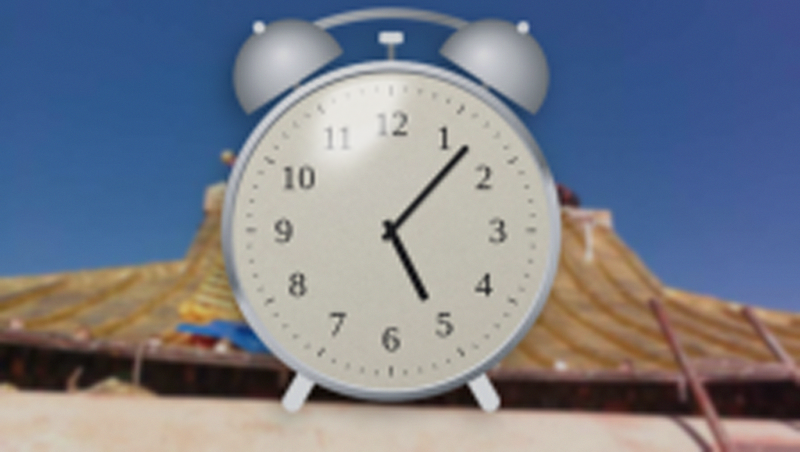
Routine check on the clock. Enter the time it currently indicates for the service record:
5:07
